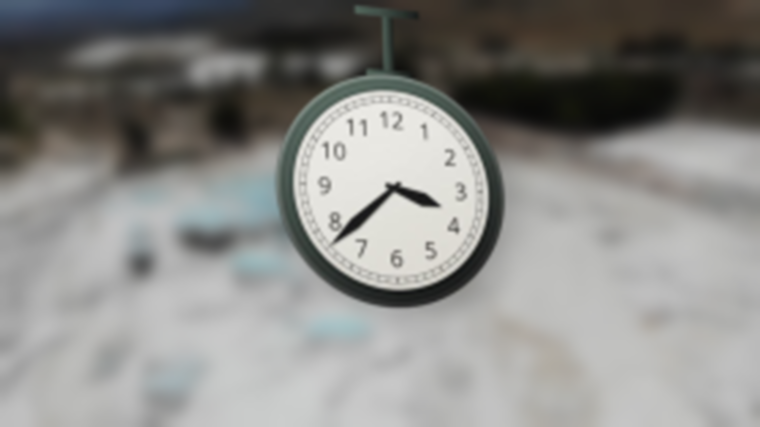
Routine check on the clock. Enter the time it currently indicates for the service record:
3:38
